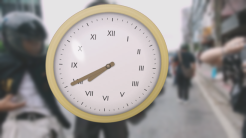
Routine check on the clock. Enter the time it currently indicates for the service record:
7:40
